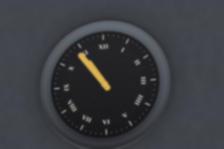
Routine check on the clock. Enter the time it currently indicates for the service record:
10:54
